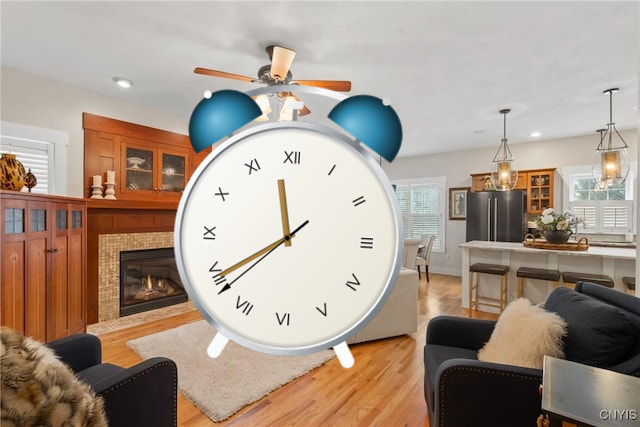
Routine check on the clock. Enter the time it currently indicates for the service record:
11:39:38
